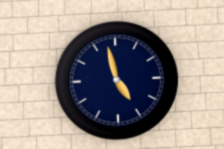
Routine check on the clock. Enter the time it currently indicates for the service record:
4:58
